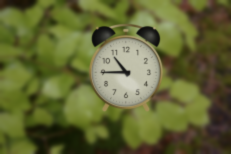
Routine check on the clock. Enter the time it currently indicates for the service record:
10:45
